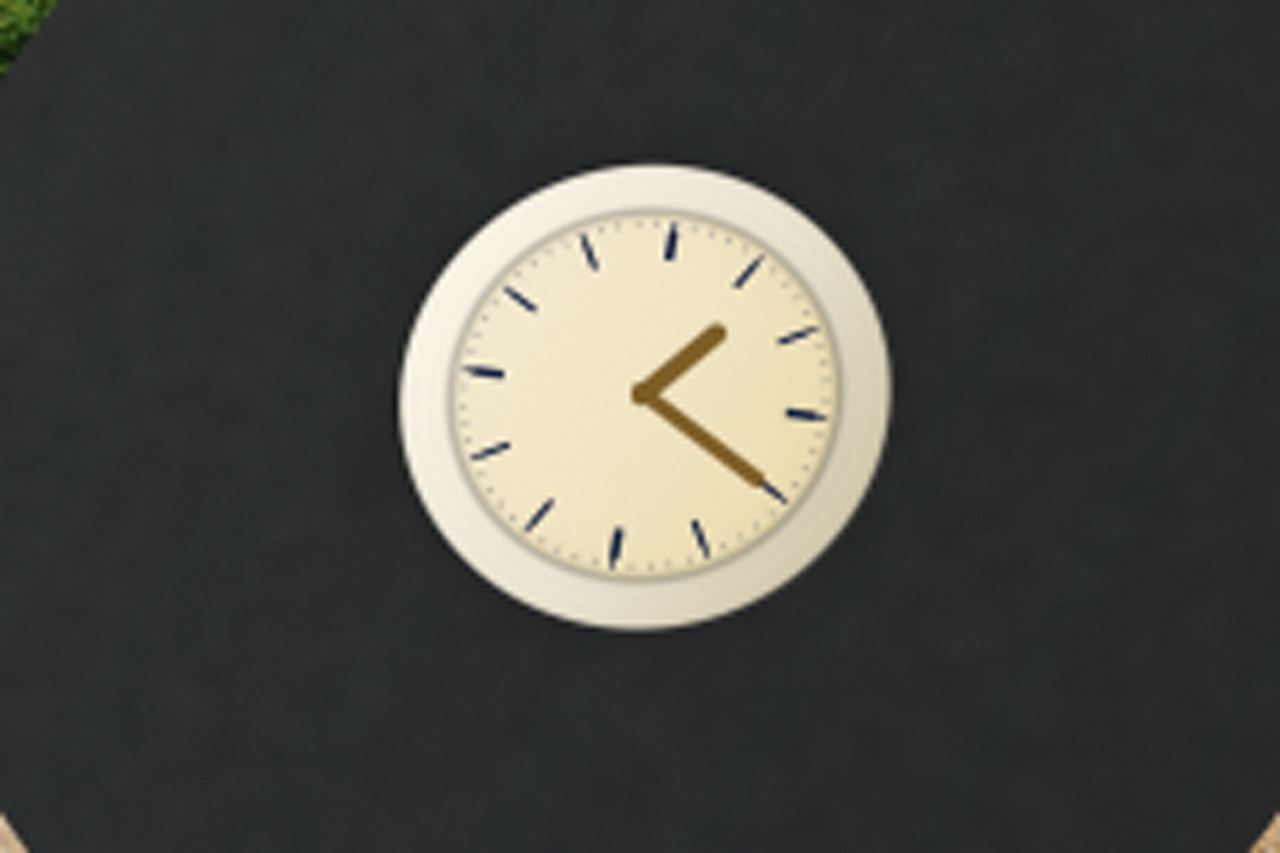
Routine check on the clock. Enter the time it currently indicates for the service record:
1:20
